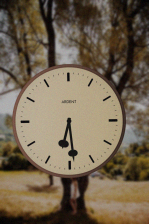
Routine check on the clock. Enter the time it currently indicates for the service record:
6:29
